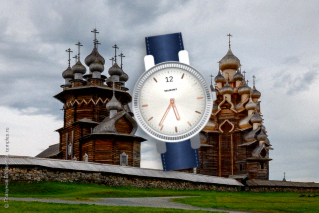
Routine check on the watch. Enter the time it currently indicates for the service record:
5:36
